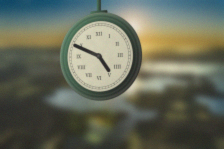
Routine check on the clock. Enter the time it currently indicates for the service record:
4:49
